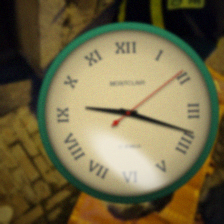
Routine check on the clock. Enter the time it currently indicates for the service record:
9:18:09
